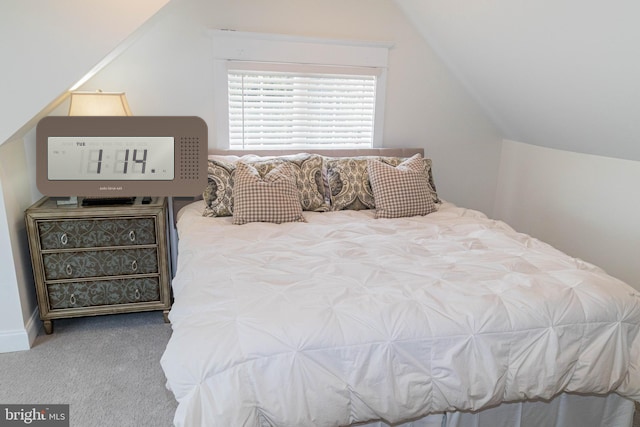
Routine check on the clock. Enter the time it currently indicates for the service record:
1:14
